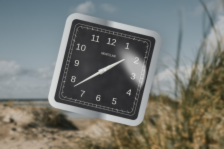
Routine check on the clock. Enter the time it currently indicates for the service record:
1:38
